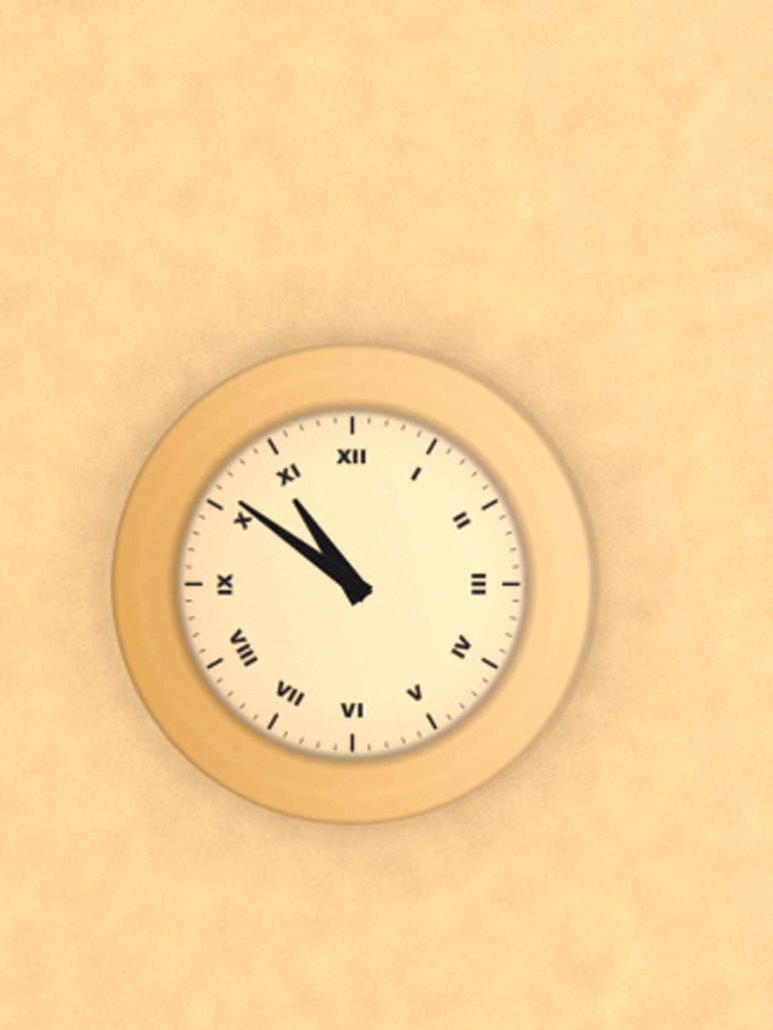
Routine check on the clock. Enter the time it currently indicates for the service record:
10:51
